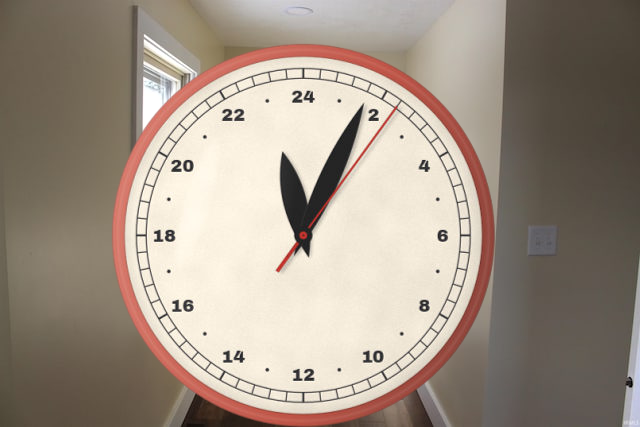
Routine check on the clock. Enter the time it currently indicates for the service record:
23:04:06
